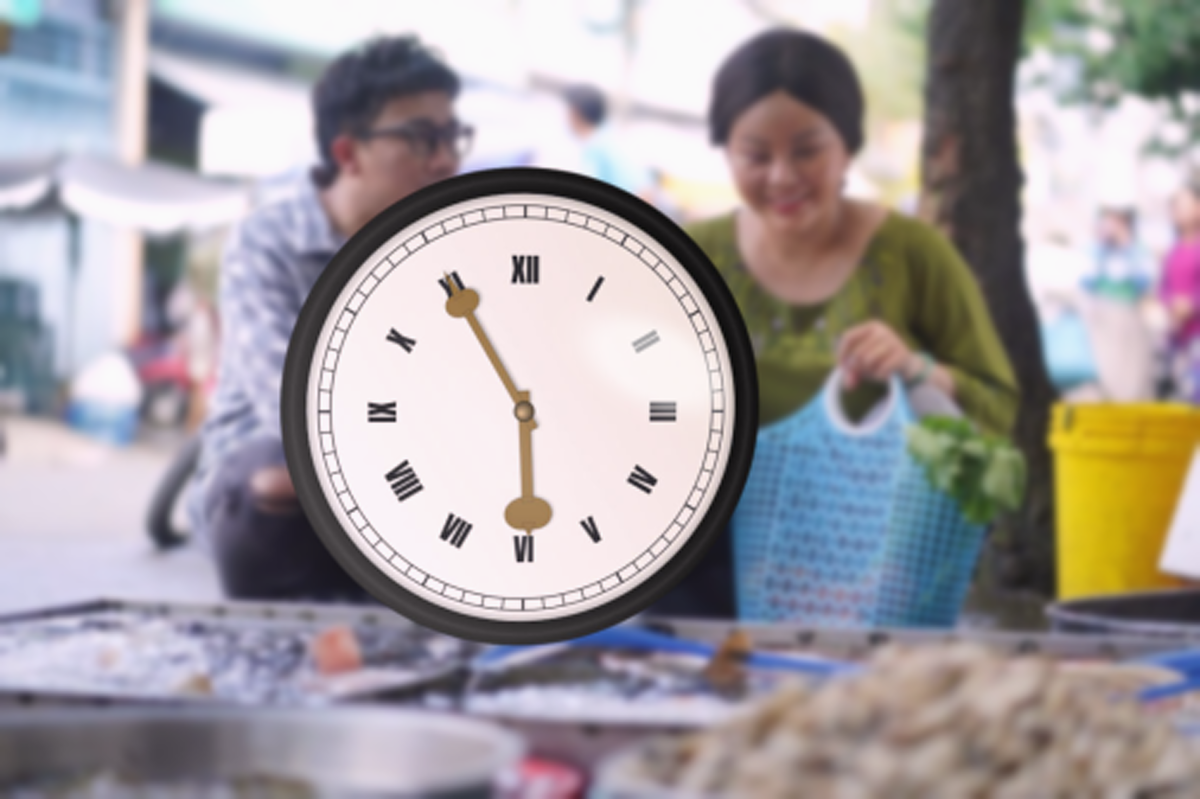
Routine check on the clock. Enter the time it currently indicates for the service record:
5:55
